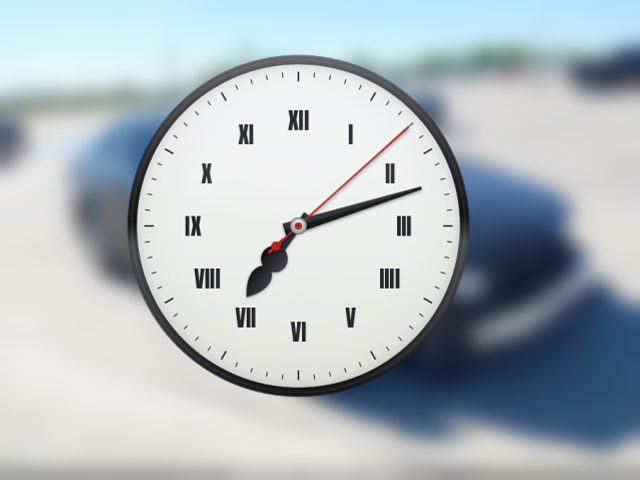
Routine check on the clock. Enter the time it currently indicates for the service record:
7:12:08
